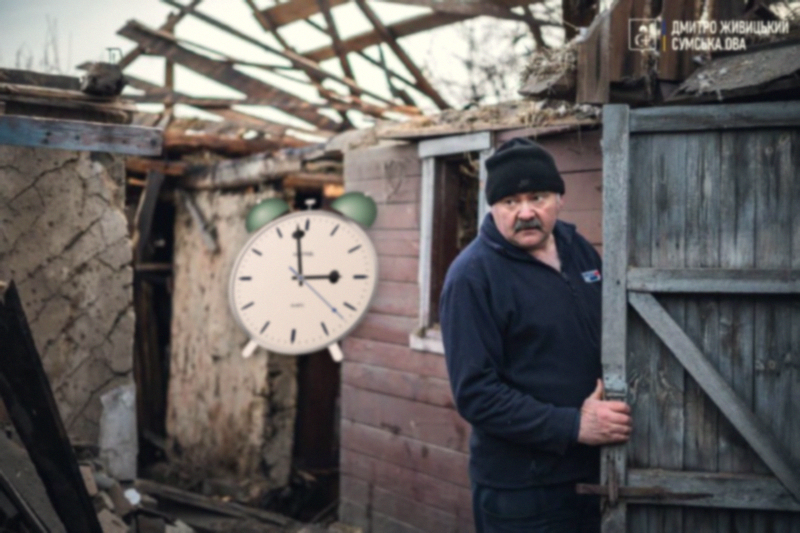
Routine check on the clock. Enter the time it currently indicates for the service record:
2:58:22
